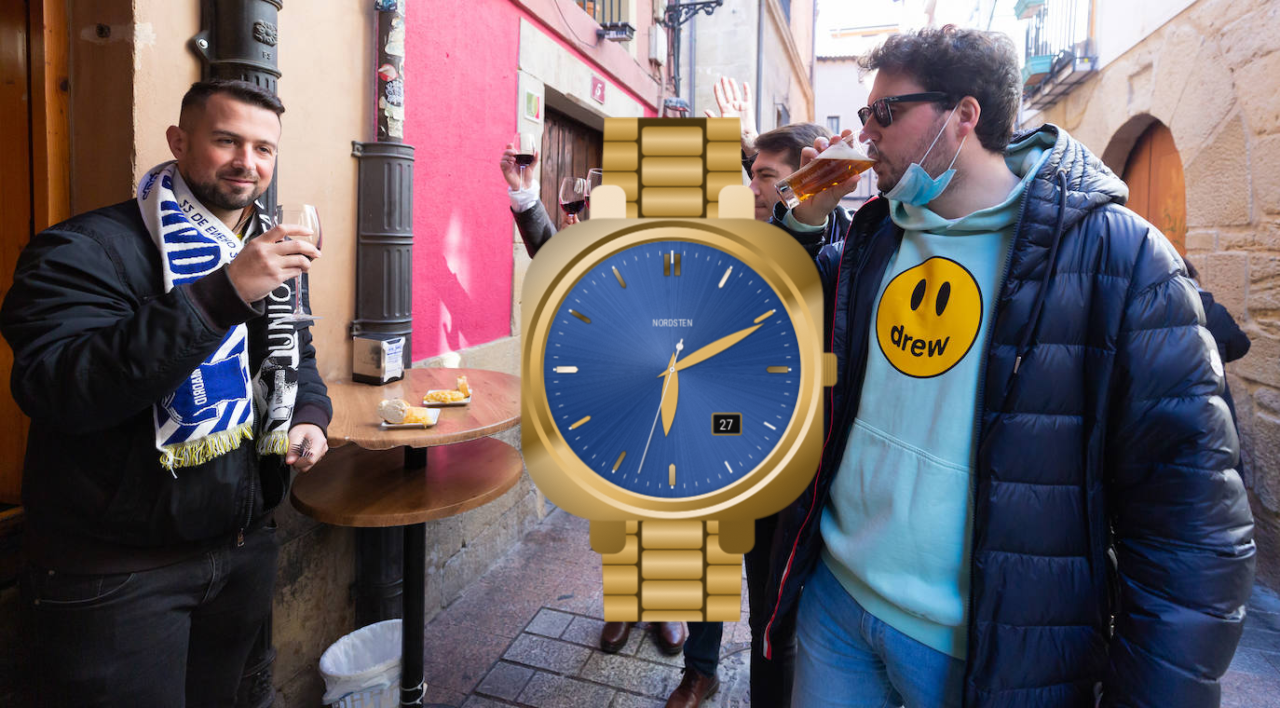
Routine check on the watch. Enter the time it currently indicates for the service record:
6:10:33
